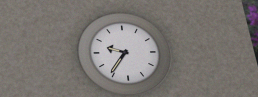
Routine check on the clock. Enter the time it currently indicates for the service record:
9:36
